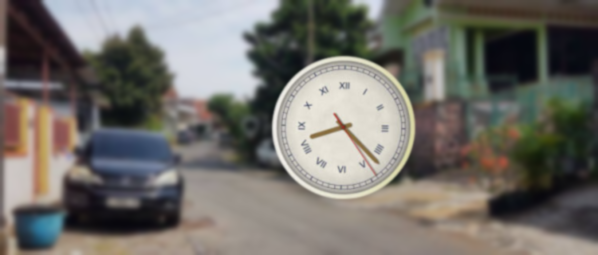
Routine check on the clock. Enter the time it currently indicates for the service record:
8:22:24
